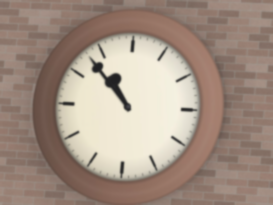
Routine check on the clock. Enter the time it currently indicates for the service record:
10:53
